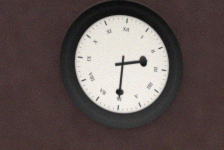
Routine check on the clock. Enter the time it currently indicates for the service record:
2:30
